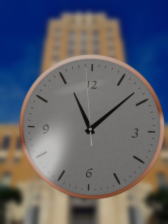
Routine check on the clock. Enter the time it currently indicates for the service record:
11:07:59
